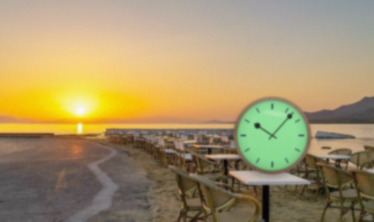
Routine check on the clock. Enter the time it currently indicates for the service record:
10:07
